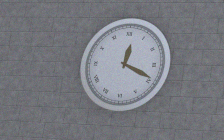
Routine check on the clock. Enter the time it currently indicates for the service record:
12:19
